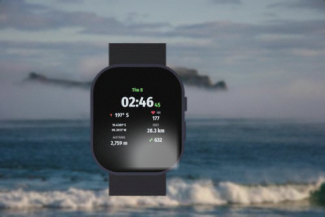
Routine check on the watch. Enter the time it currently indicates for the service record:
2:46
